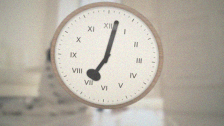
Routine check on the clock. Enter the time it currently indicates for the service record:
7:02
